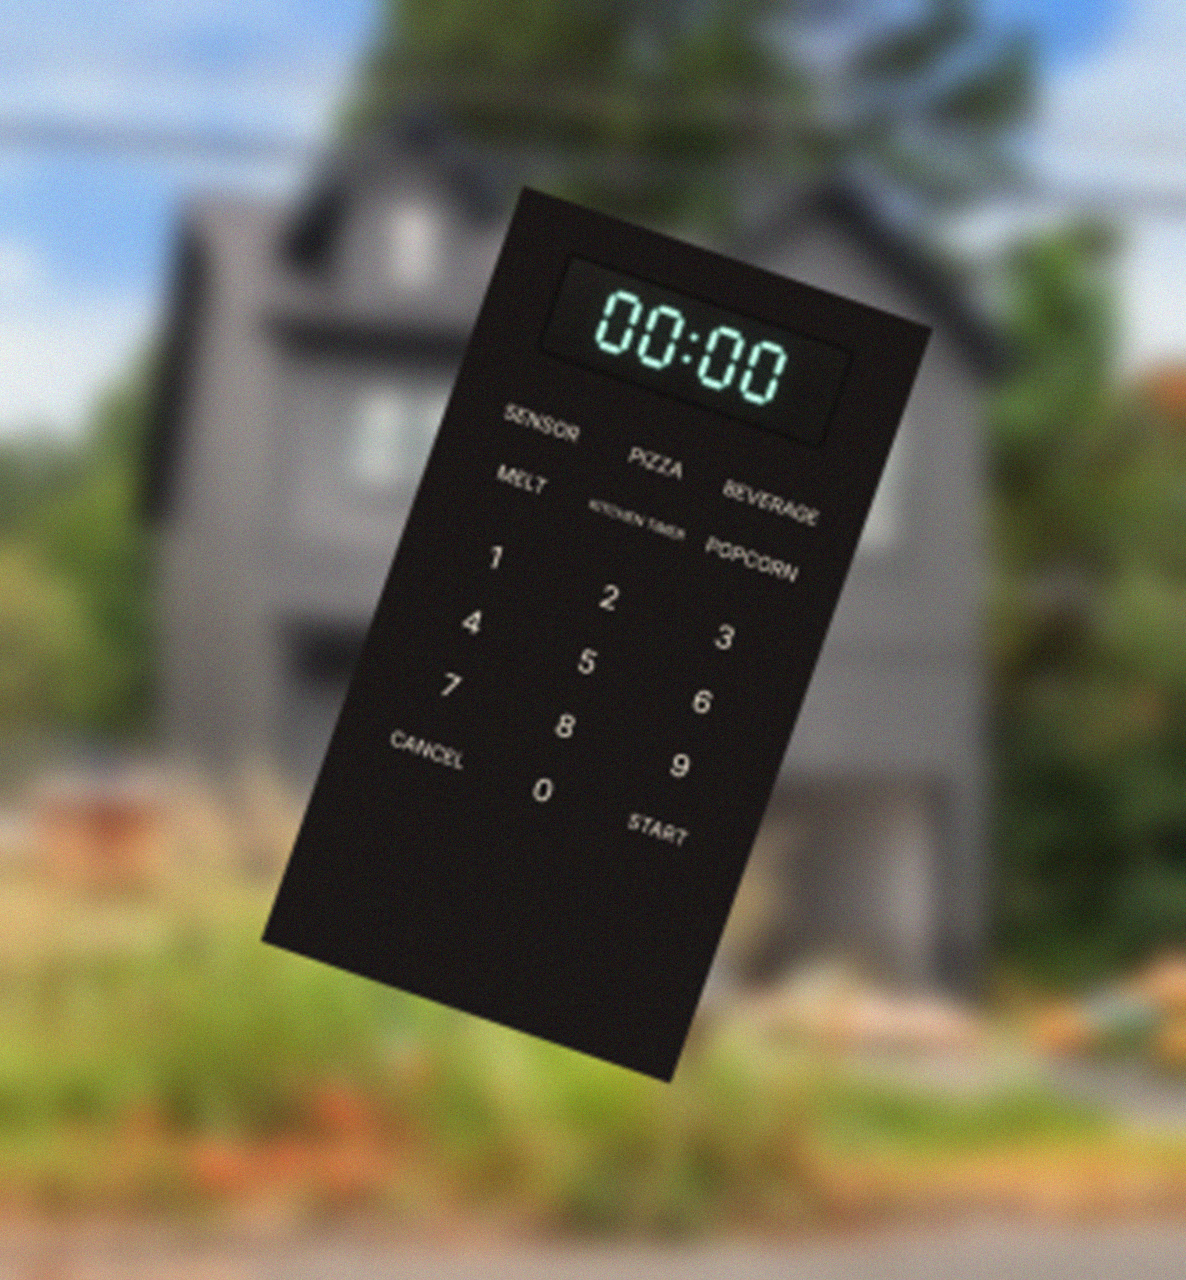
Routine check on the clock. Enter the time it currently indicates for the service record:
0:00
